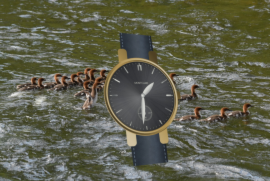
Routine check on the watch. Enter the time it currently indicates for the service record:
1:31
